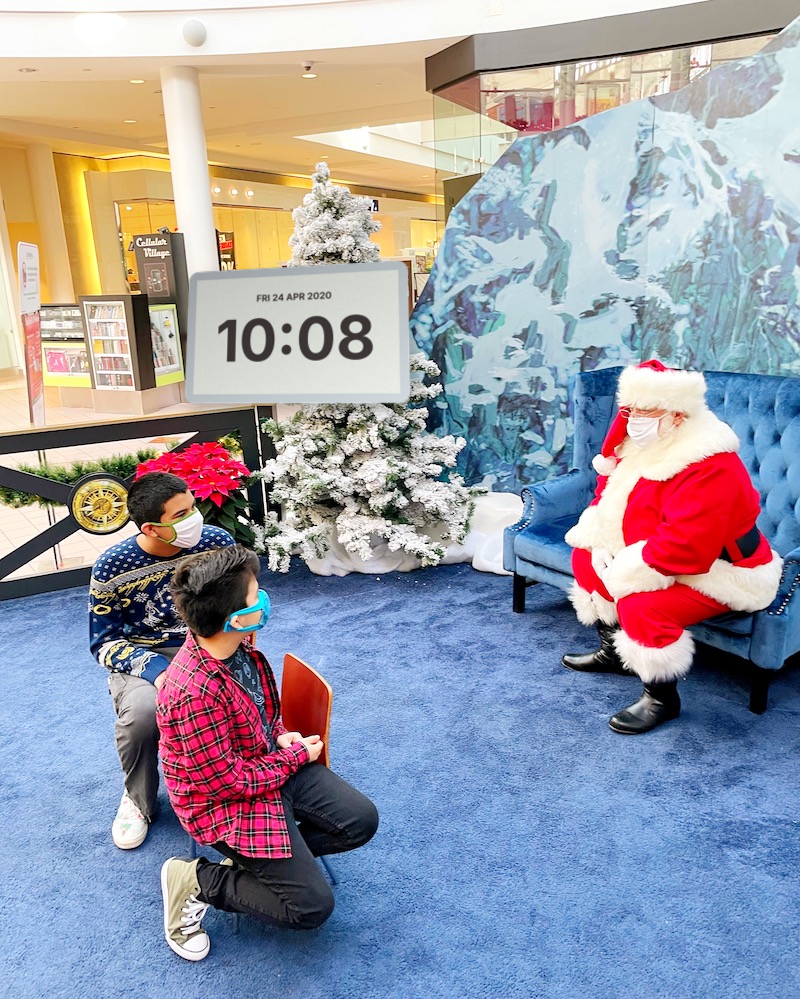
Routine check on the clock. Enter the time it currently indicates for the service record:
10:08
